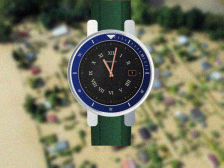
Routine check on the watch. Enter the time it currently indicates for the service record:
11:02
